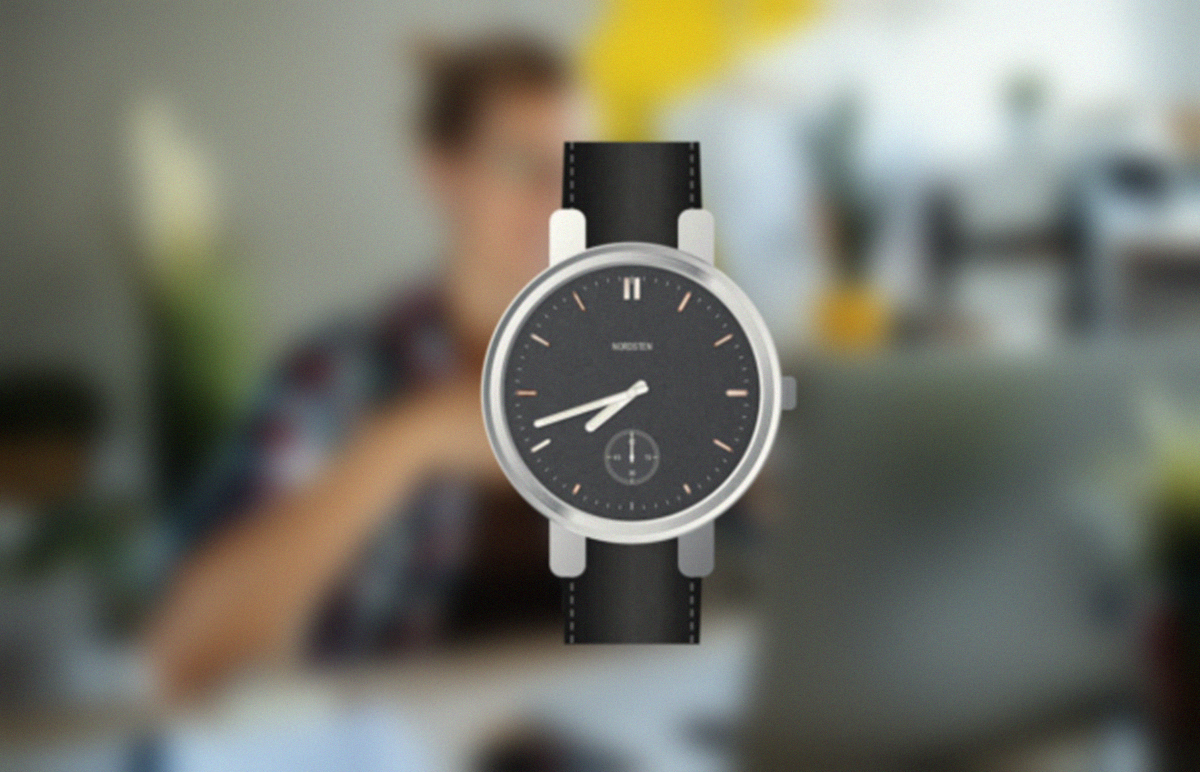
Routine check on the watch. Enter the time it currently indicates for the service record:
7:42
